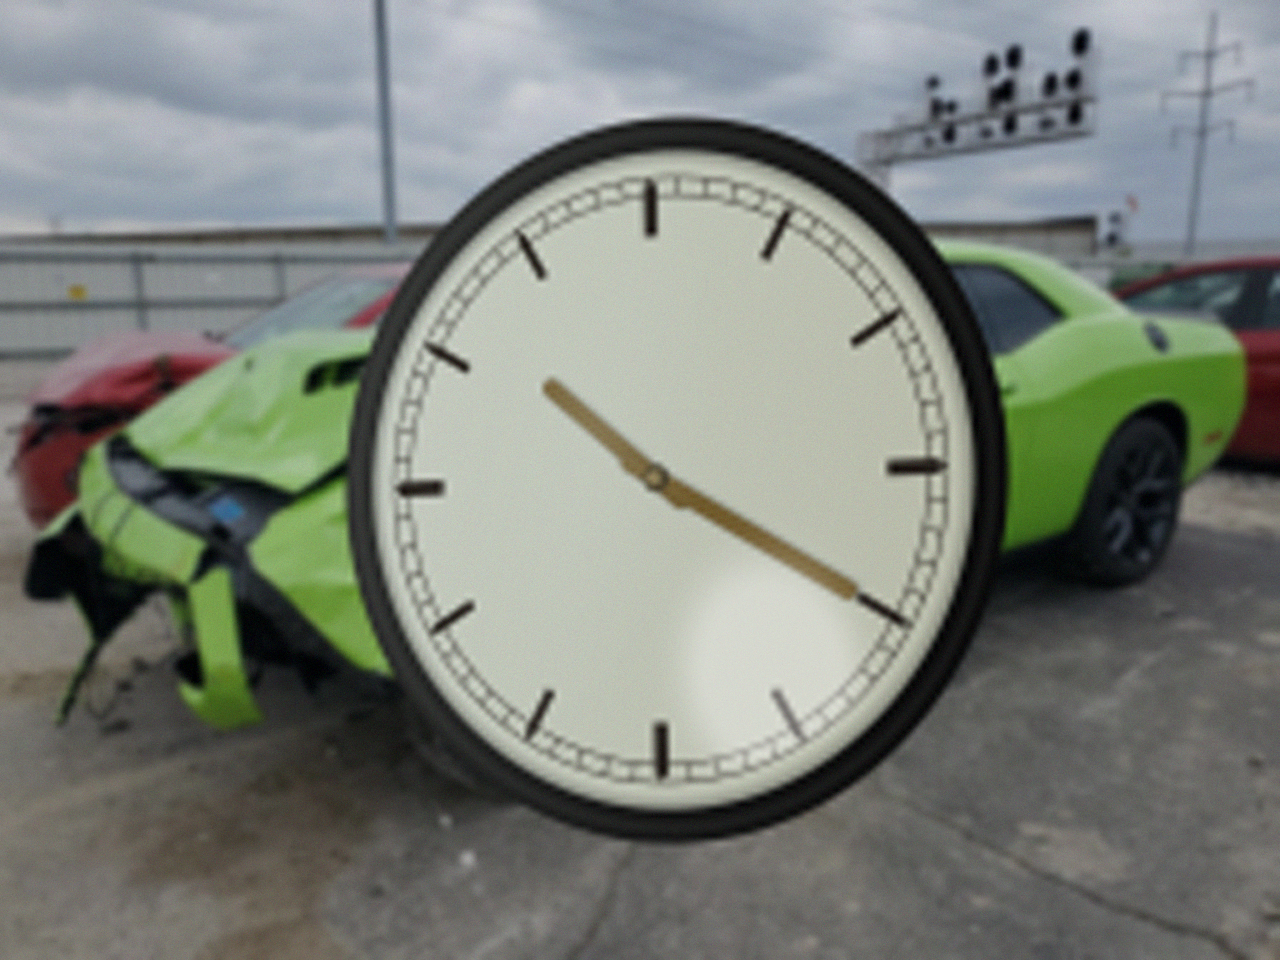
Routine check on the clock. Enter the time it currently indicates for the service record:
10:20
